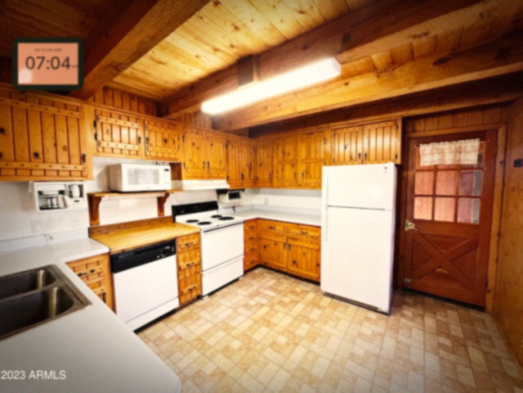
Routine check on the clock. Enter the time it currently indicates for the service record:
7:04
